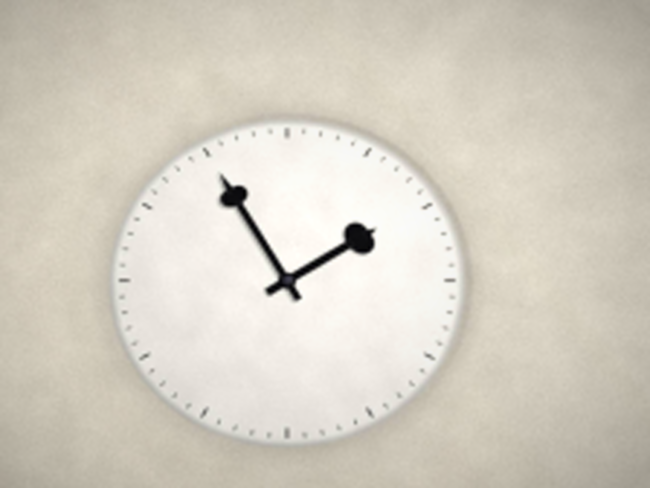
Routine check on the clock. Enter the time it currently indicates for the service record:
1:55
